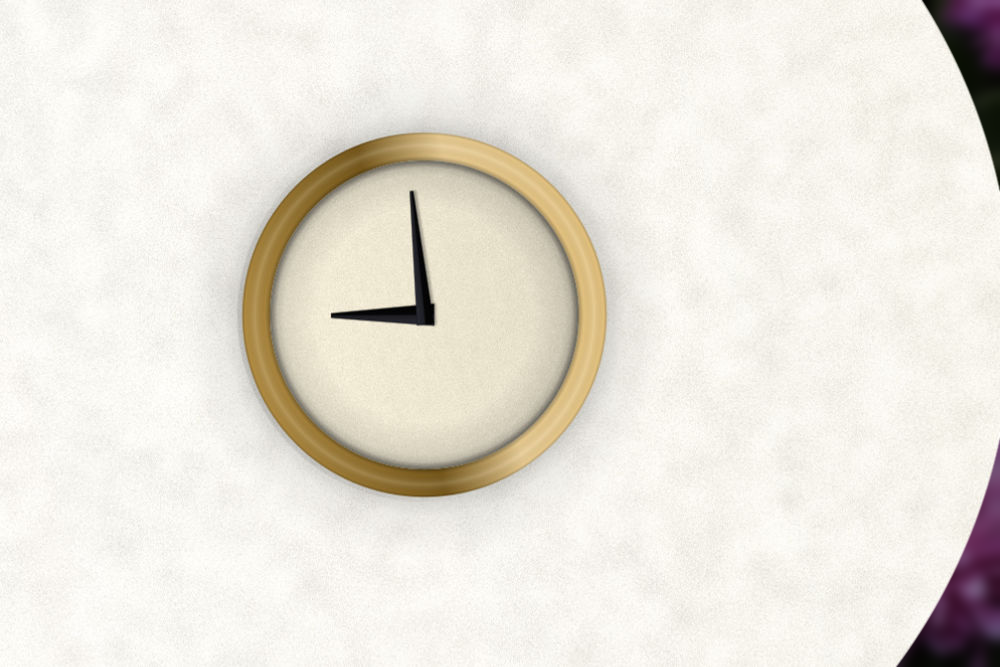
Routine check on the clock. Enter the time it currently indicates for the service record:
8:59
